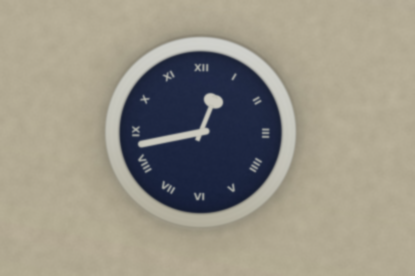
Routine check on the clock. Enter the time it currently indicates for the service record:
12:43
